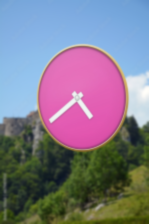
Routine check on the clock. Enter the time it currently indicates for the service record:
4:39
